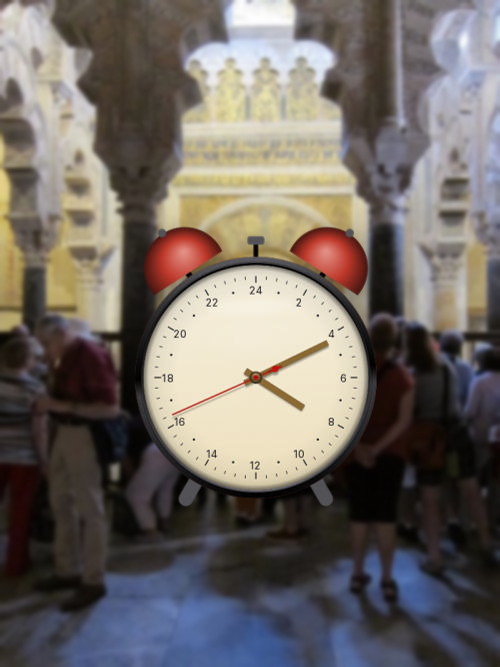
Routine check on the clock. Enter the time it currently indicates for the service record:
8:10:41
